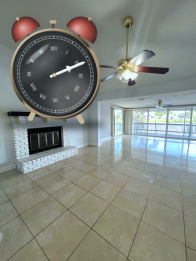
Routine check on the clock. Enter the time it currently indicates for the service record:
2:11
